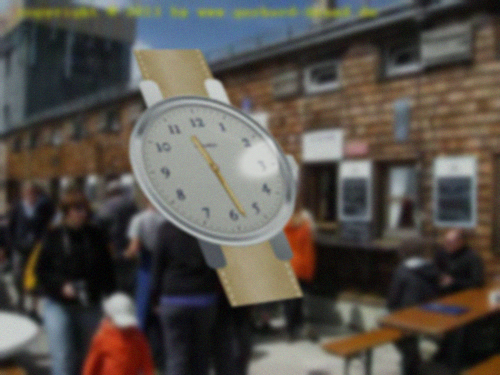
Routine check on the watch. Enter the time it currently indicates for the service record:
11:28
